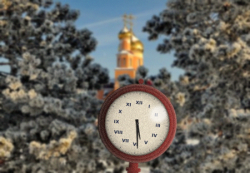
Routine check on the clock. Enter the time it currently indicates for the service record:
5:29
